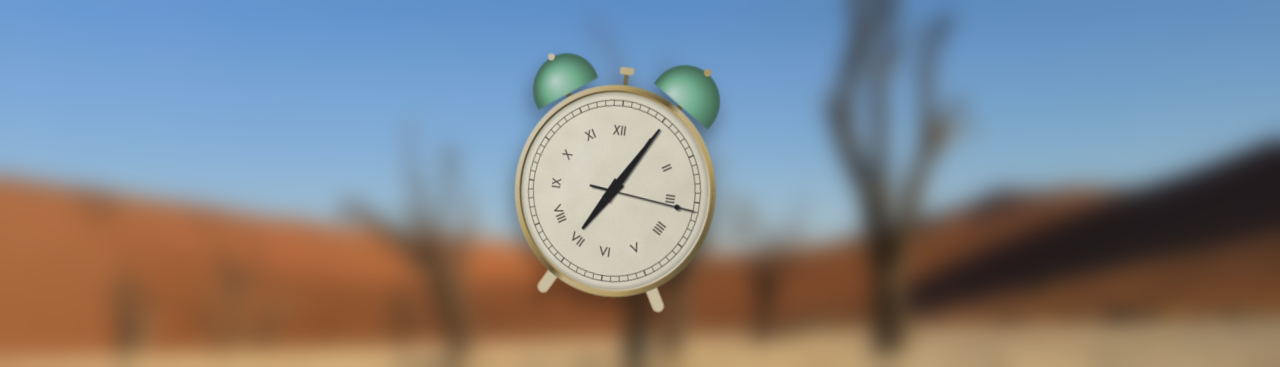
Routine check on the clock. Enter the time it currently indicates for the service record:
7:05:16
